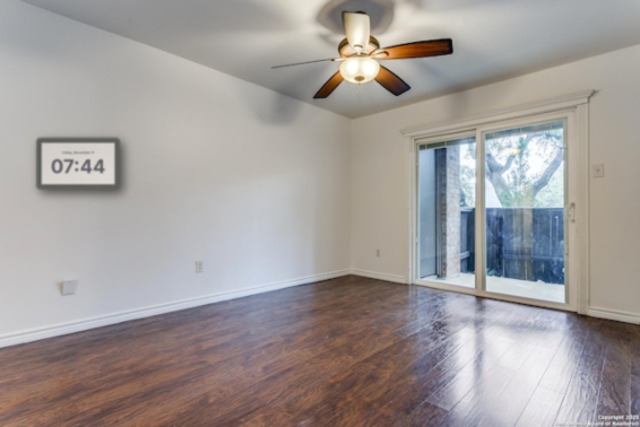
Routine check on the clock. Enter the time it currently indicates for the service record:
7:44
